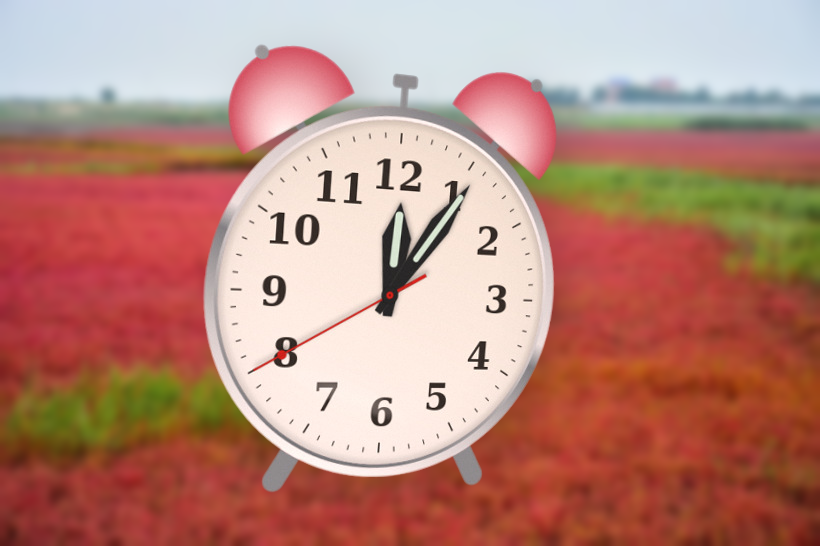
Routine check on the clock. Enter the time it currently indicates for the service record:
12:05:40
